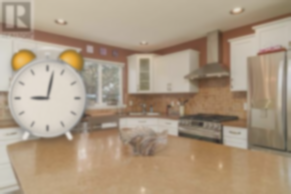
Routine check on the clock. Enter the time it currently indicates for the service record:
9:02
